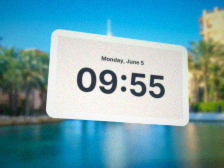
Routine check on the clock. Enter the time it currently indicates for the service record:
9:55
